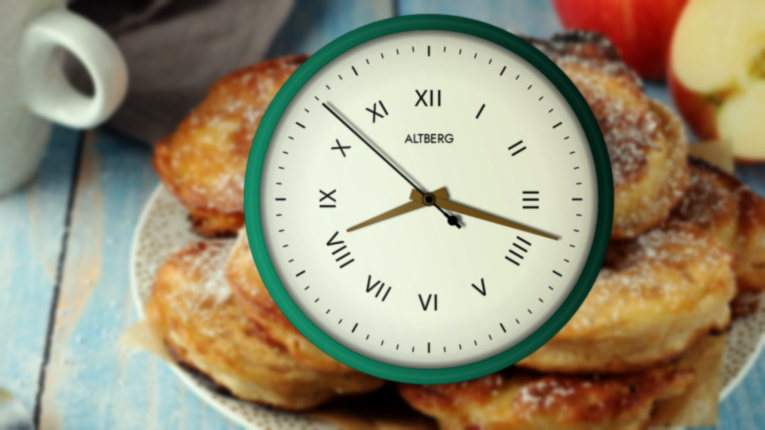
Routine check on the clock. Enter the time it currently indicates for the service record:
8:17:52
